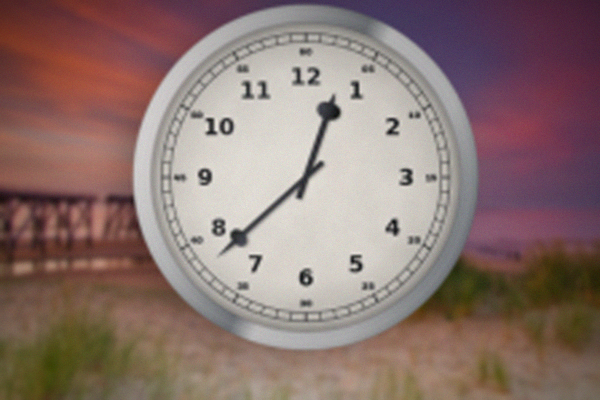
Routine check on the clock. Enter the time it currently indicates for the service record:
12:38
